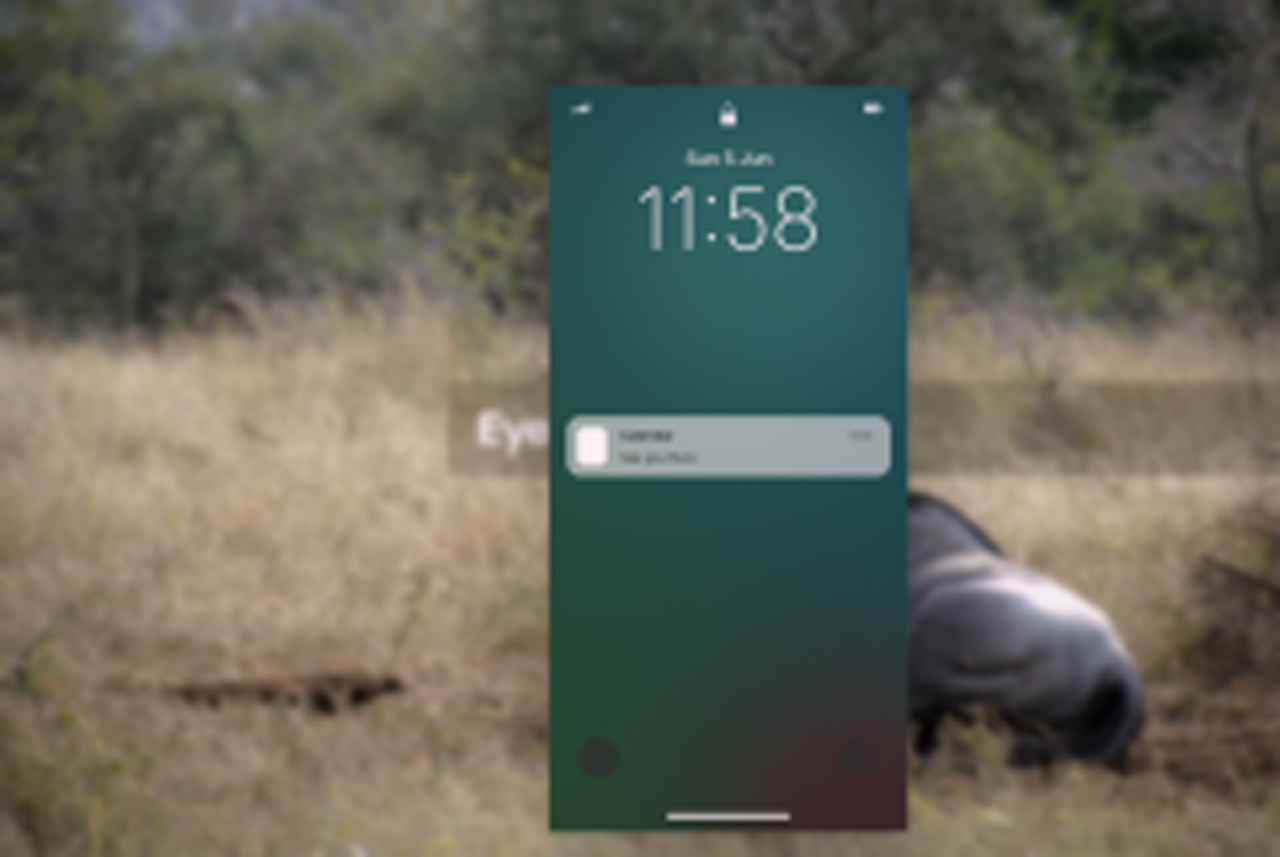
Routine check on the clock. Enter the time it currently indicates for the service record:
11:58
